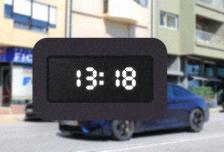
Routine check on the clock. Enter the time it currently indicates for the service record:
13:18
